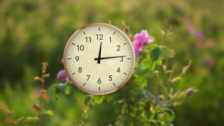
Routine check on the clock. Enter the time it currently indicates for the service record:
12:14
